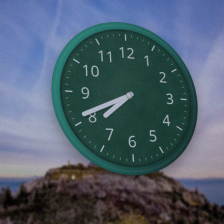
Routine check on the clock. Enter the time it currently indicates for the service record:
7:41
